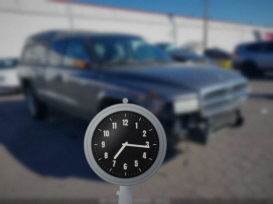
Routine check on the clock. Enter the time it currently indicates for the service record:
7:16
